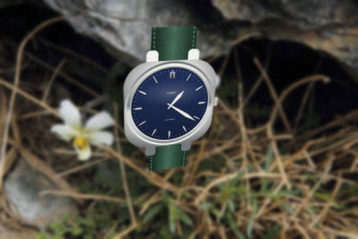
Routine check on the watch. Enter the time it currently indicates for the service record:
1:21
